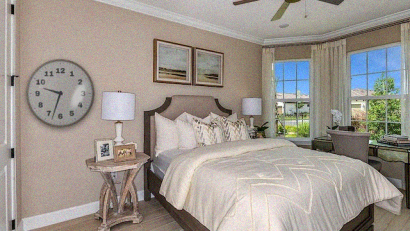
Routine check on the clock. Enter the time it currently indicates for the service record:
9:33
